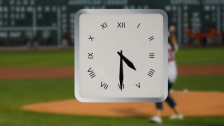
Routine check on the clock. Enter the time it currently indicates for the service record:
4:30
